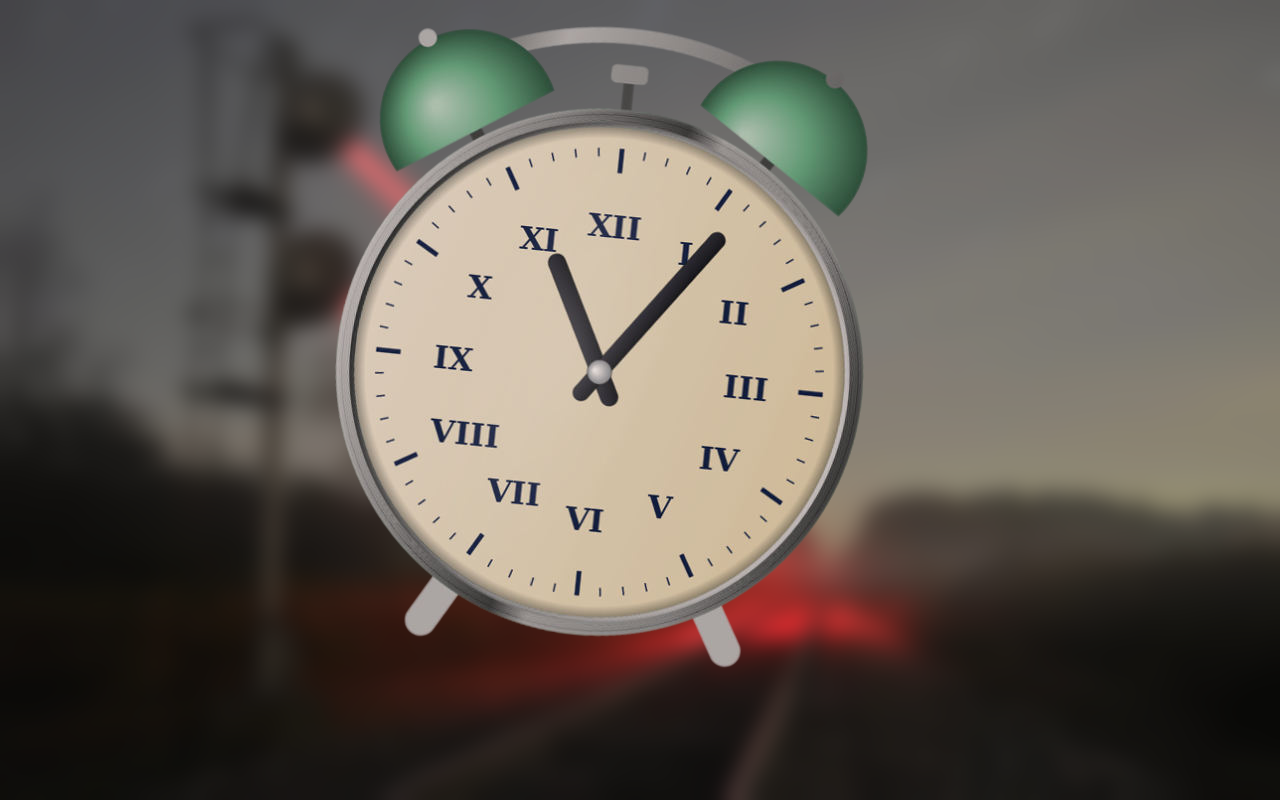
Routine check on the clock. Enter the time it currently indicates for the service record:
11:06
